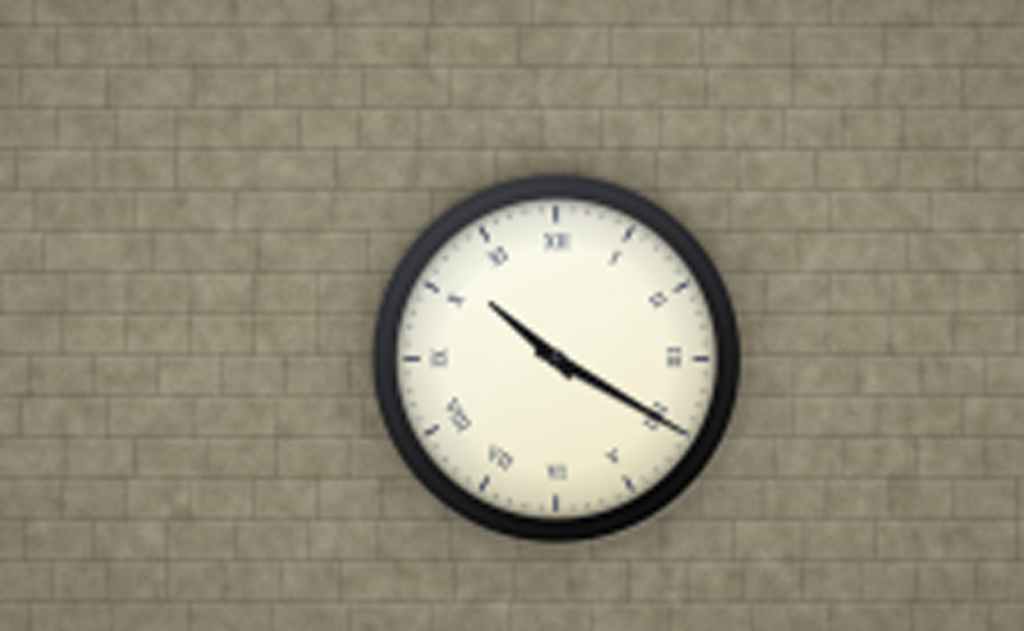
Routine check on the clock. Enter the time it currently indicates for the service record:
10:20
